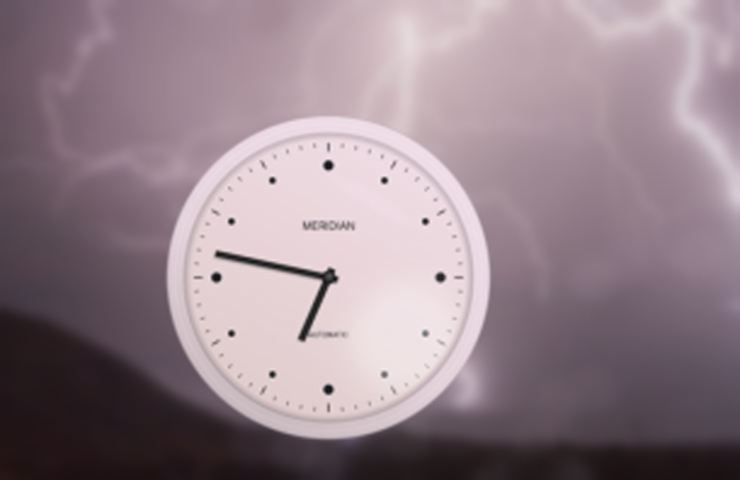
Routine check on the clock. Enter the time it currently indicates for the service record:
6:47
